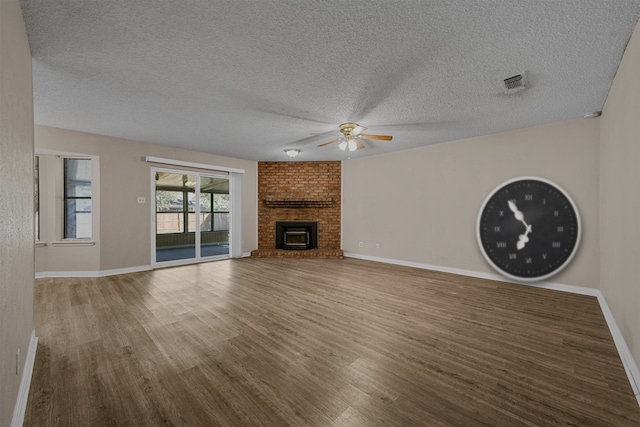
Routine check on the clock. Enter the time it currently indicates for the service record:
6:54
